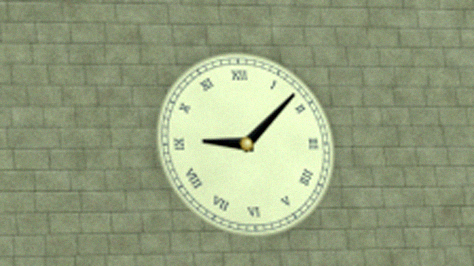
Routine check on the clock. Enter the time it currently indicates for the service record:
9:08
